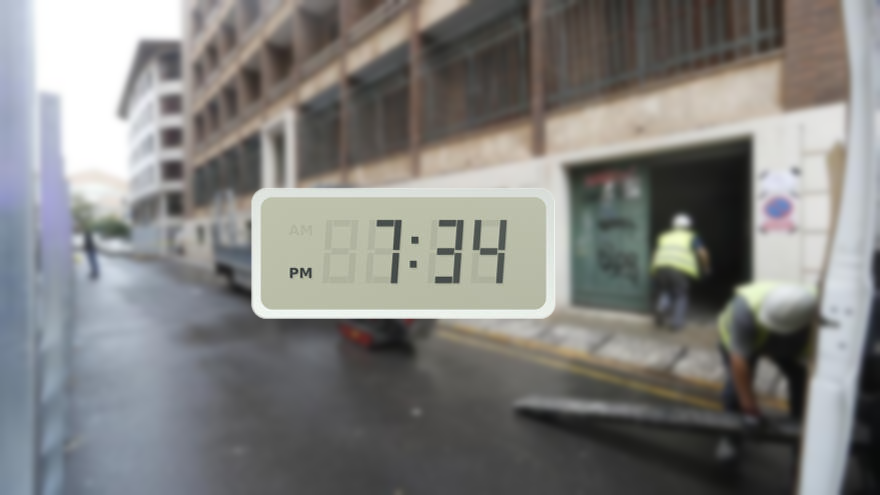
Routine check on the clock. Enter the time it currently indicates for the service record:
7:34
